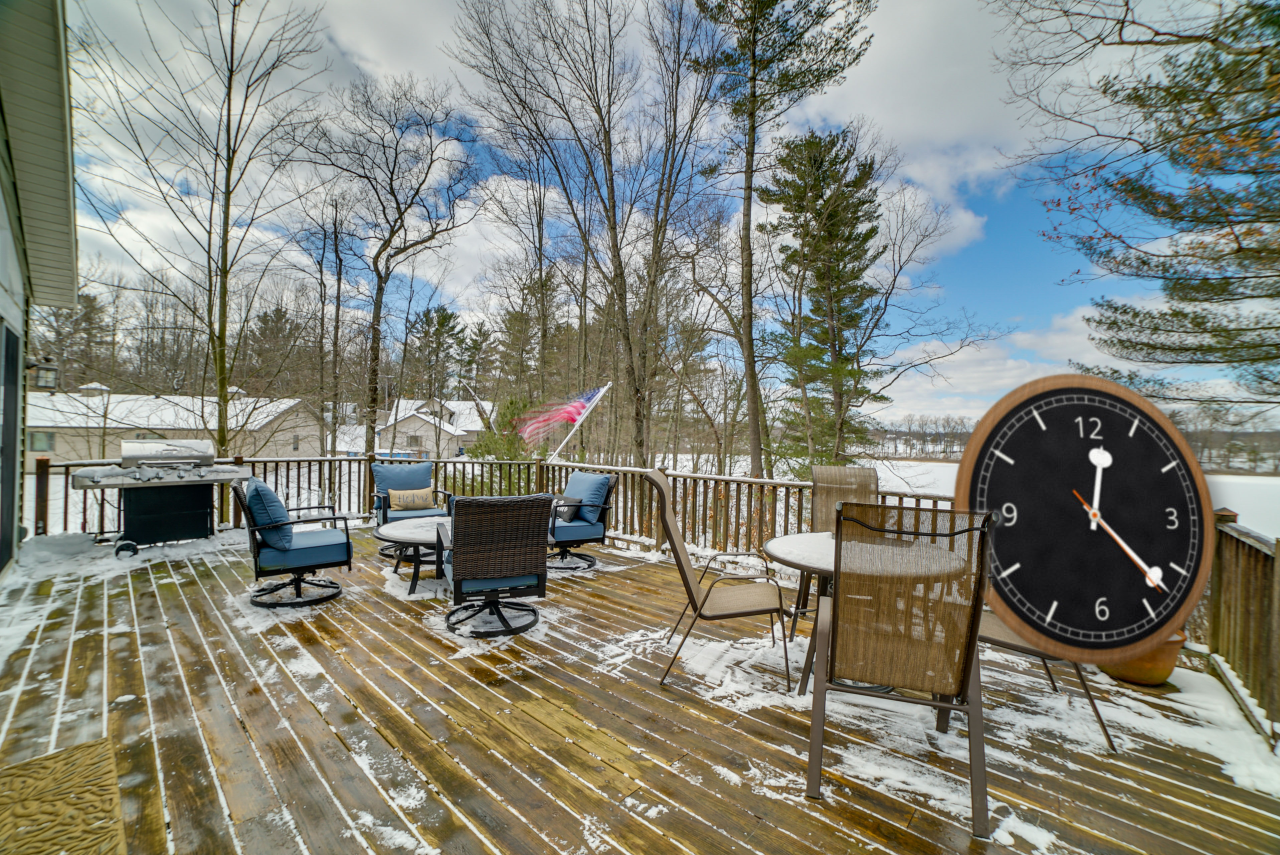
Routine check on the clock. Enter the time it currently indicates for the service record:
12:22:23
